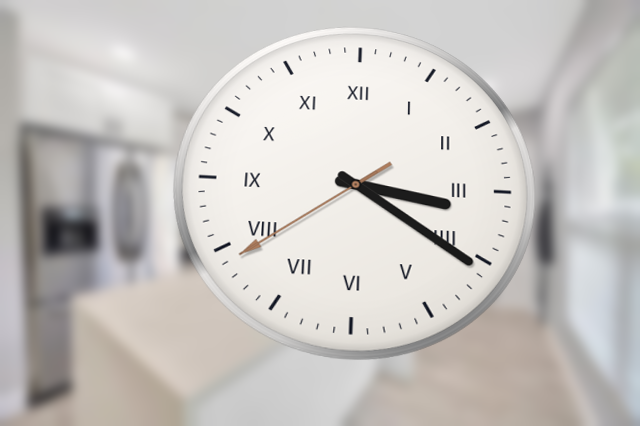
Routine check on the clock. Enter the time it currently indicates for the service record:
3:20:39
